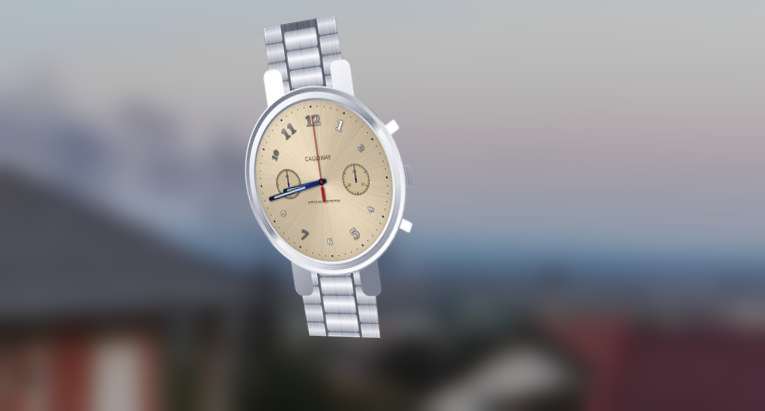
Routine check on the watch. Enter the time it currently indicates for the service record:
8:43
